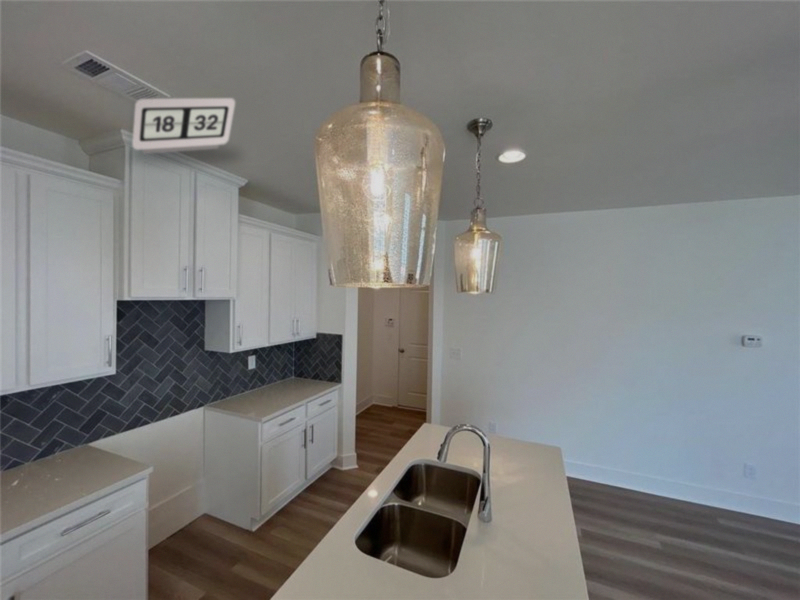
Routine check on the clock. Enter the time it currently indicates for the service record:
18:32
